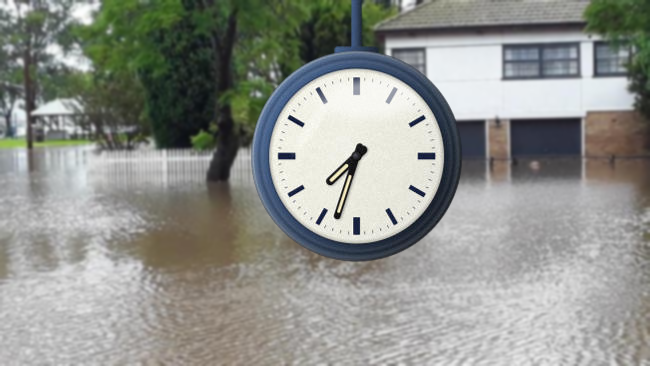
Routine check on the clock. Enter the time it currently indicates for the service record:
7:33
